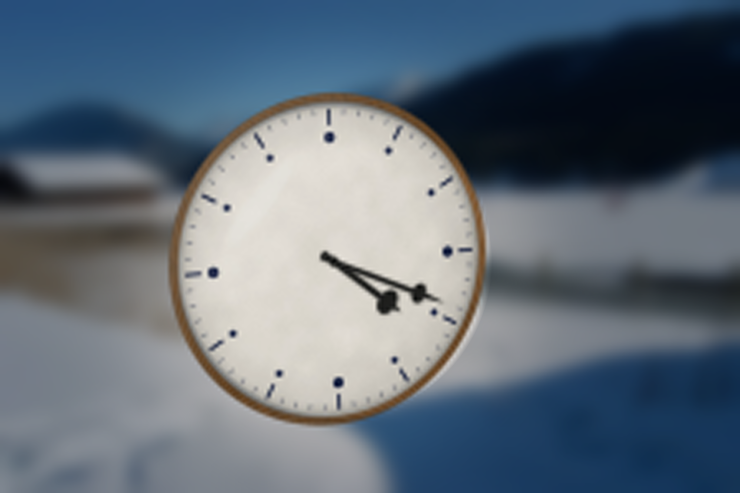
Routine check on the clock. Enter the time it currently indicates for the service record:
4:19
